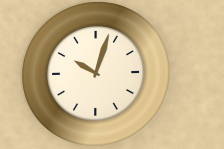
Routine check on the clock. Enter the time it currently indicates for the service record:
10:03
